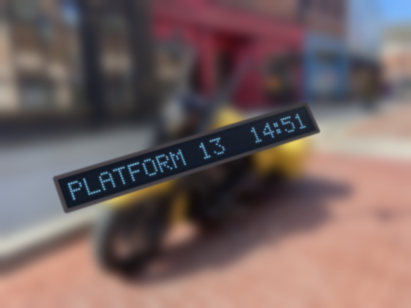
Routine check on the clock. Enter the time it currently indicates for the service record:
14:51
